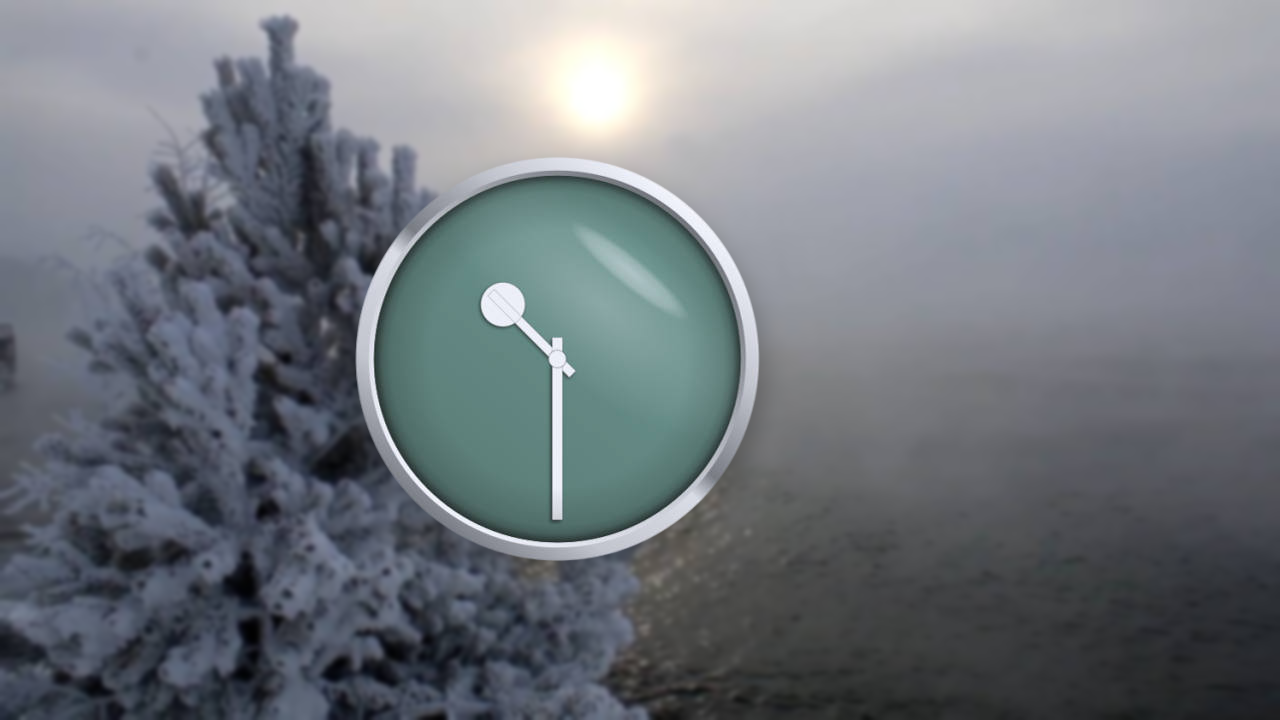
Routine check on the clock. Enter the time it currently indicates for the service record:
10:30
